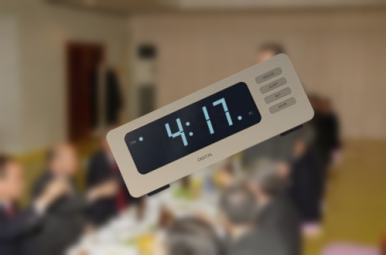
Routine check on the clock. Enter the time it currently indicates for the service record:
4:17
